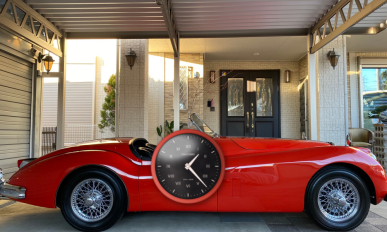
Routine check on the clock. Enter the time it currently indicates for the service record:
1:23
